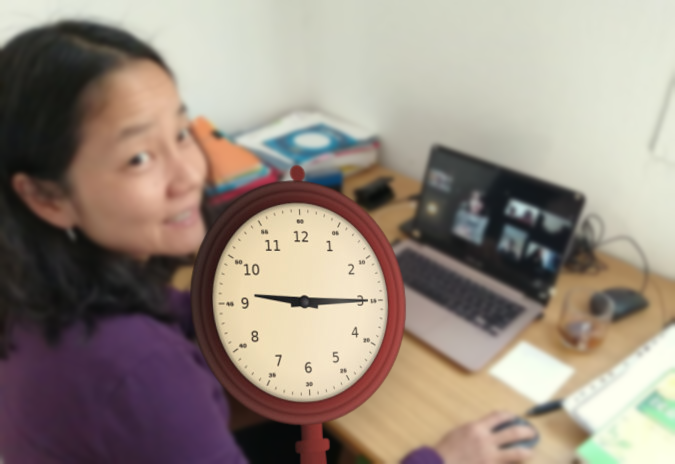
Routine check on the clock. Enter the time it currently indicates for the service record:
9:15
